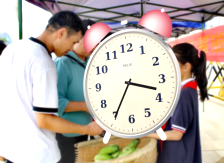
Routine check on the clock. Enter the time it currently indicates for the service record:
3:35
